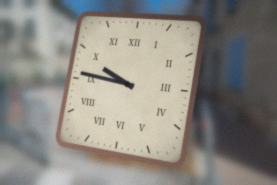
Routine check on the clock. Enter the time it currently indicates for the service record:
9:46
